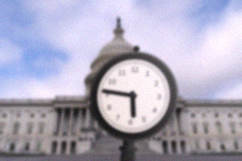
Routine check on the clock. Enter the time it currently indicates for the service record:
5:46
